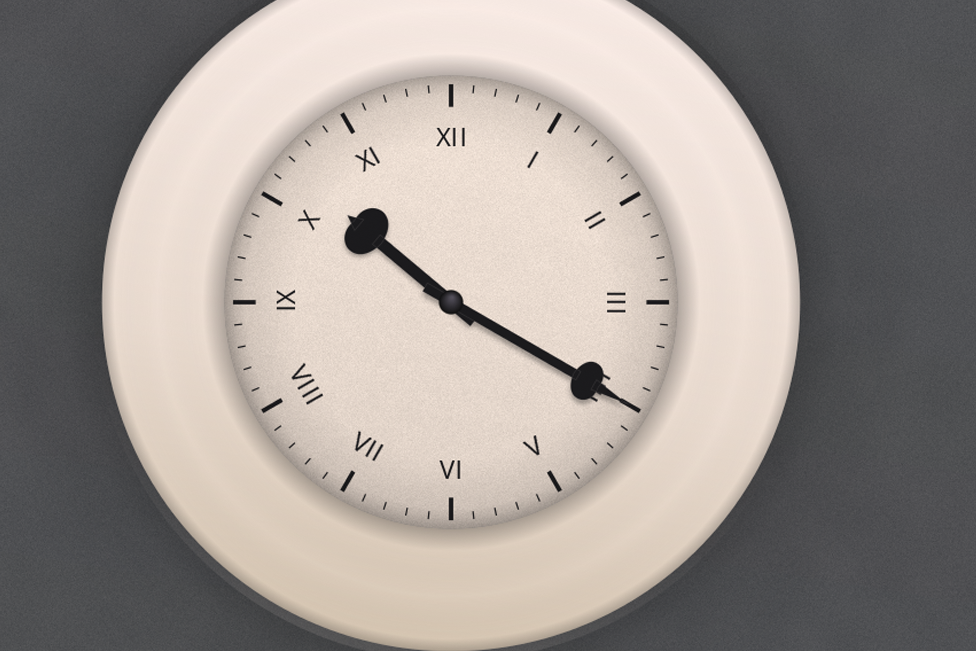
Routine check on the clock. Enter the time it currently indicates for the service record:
10:20
